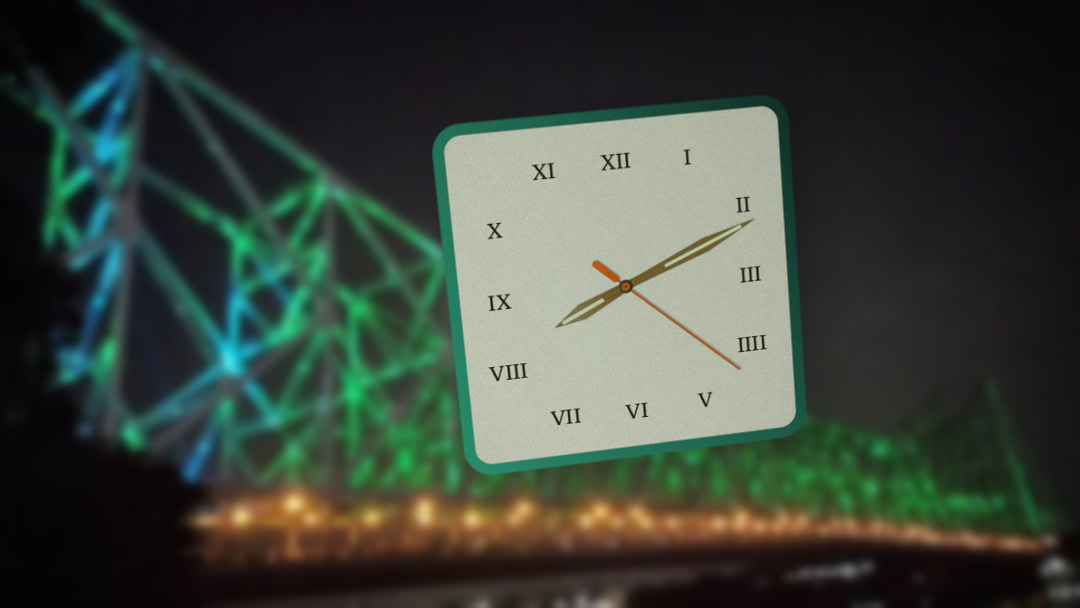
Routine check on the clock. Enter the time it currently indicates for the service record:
8:11:22
